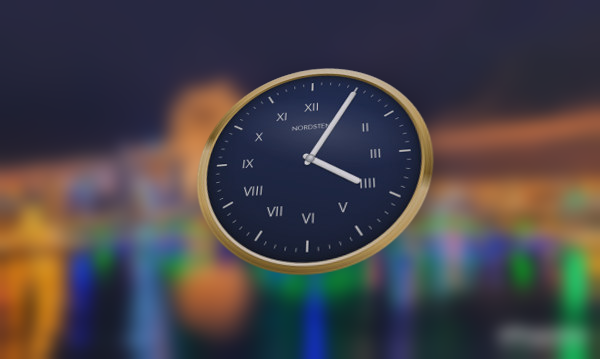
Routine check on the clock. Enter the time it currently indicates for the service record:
4:05
